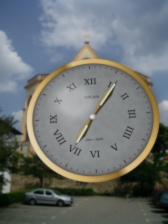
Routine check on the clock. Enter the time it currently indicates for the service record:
7:06
